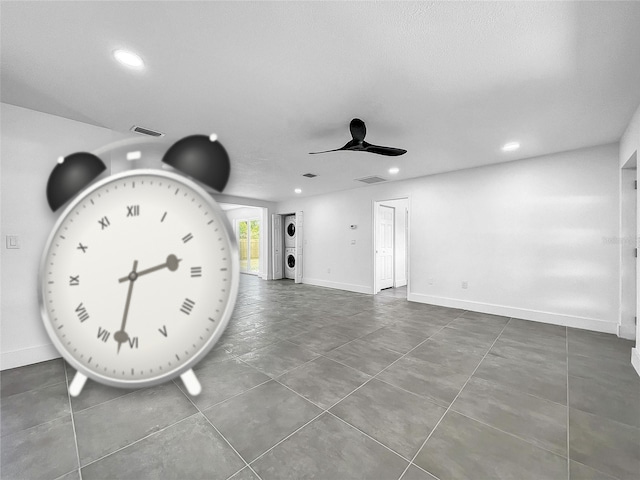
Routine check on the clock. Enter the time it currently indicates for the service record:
2:32
